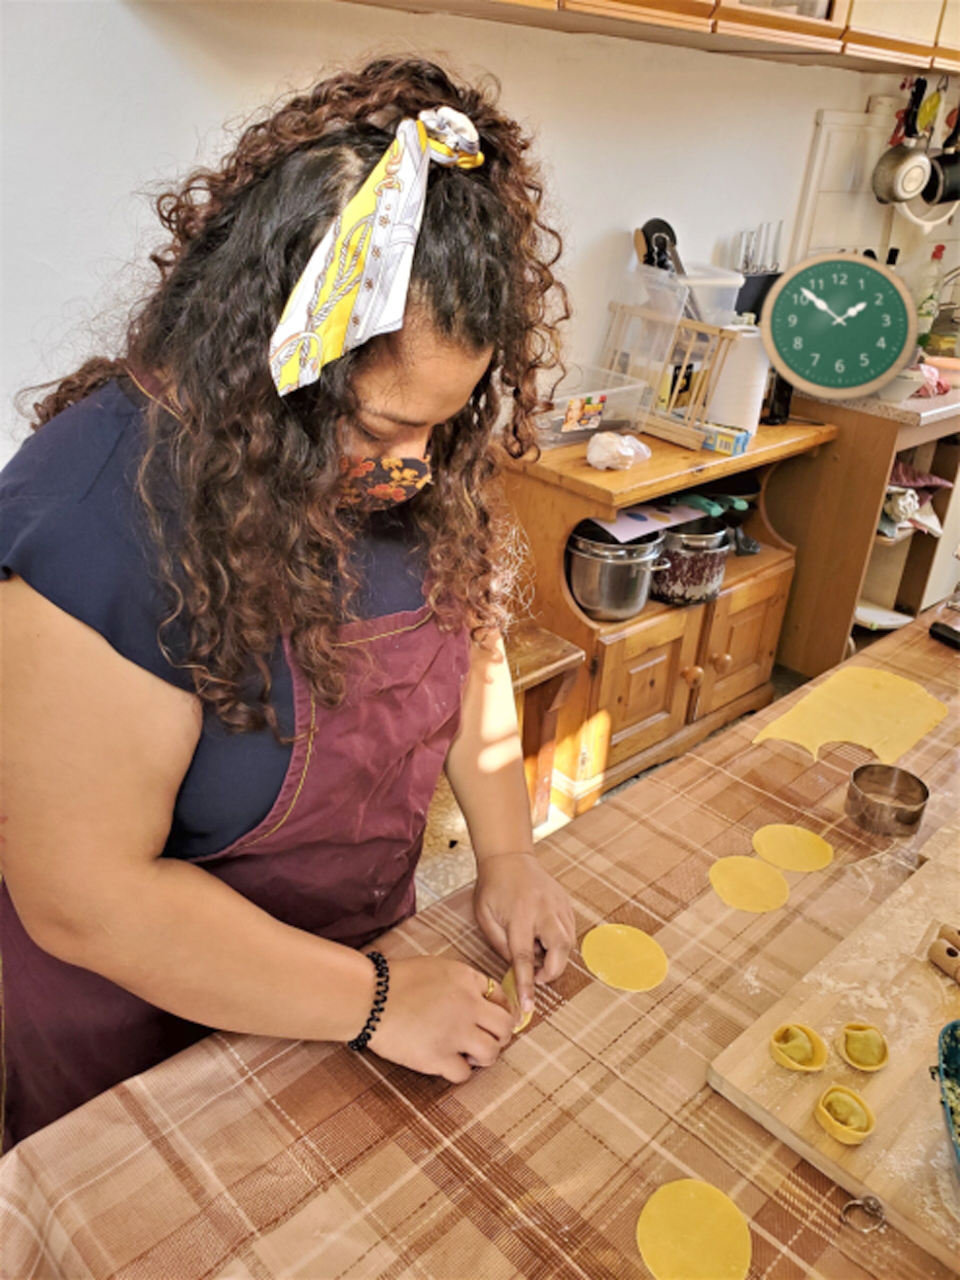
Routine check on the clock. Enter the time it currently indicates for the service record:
1:52
